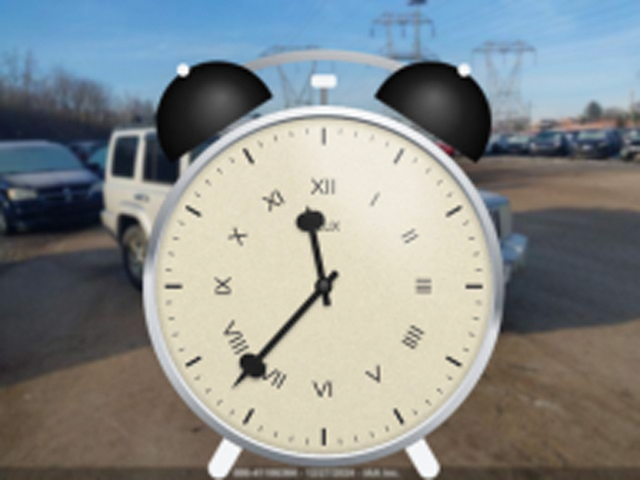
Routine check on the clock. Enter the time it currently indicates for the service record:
11:37
